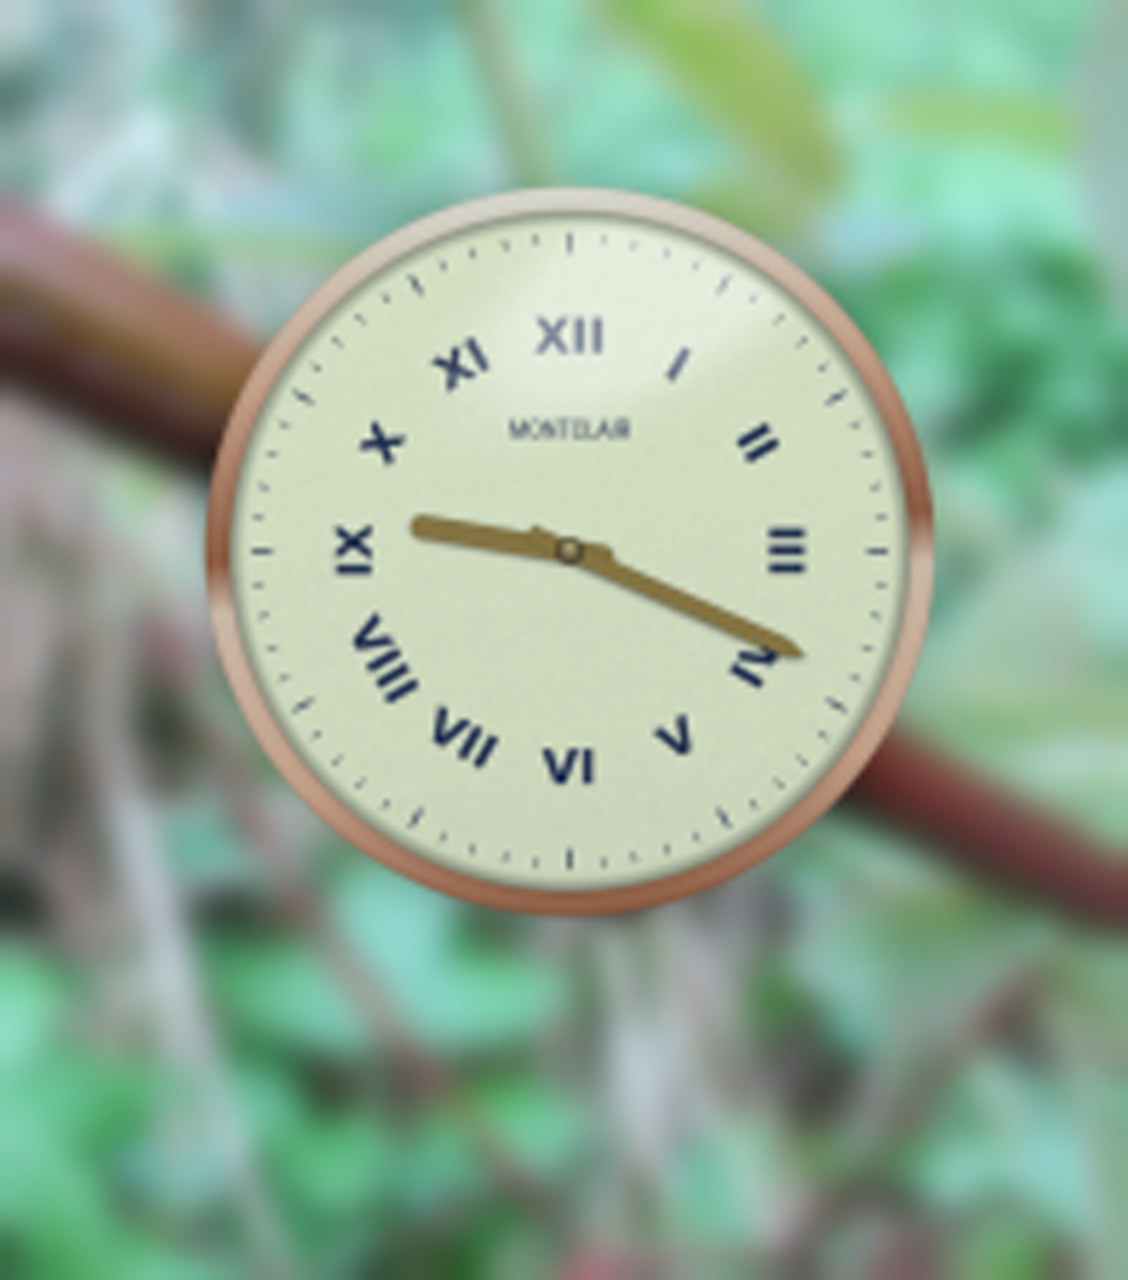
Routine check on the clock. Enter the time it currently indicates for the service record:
9:19
